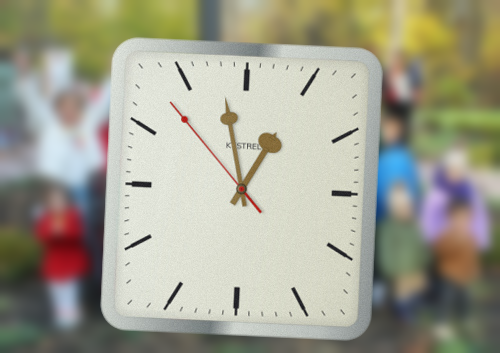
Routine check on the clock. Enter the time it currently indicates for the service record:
12:57:53
